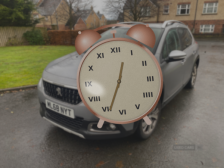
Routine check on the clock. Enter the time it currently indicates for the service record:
12:34
